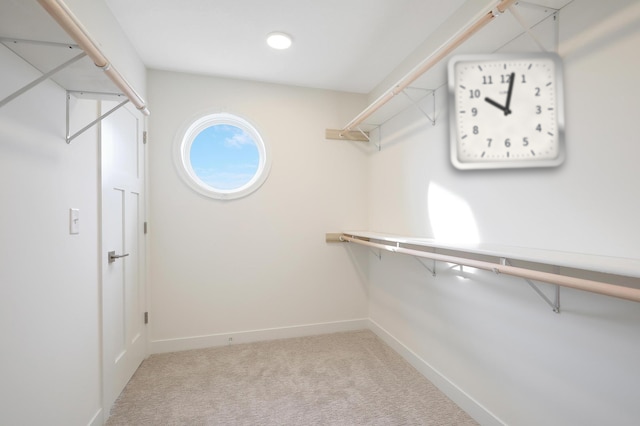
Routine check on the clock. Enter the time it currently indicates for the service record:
10:02
